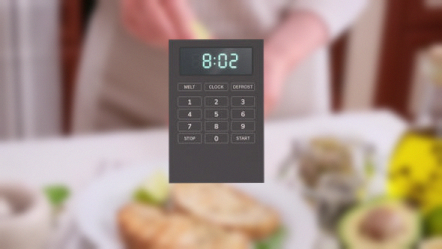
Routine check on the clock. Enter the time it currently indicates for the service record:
8:02
